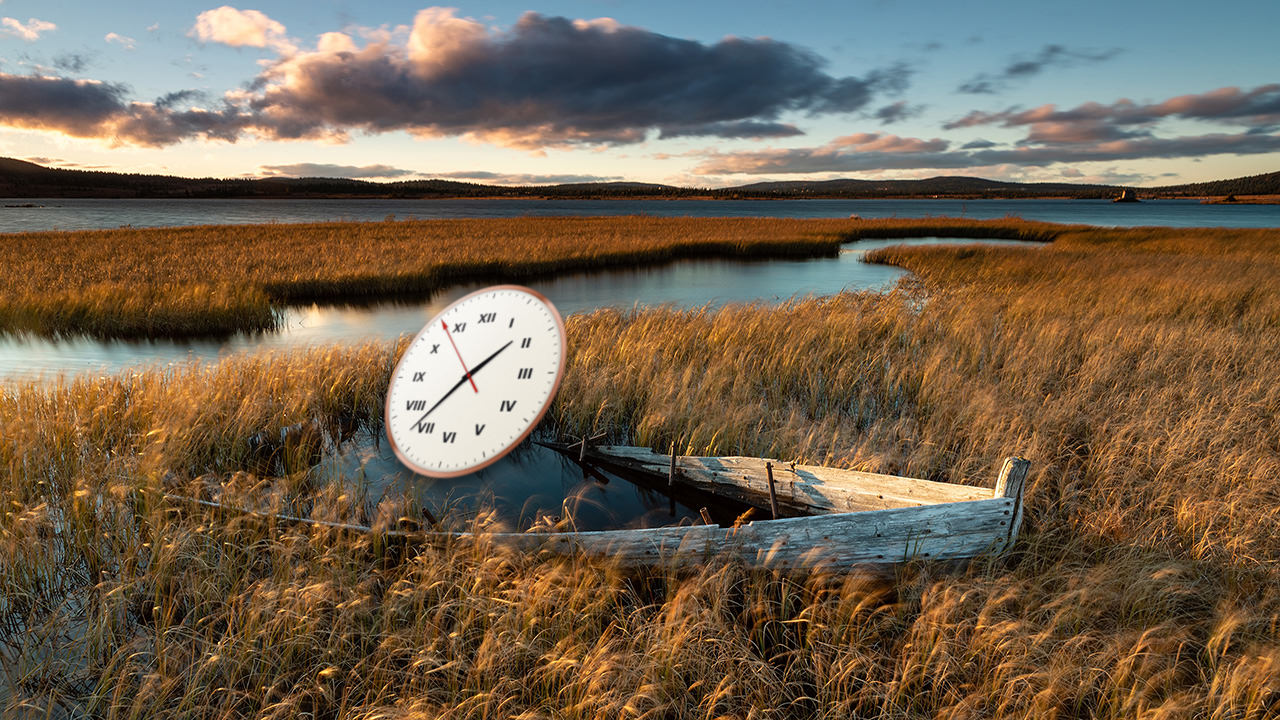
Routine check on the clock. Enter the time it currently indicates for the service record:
1:36:53
